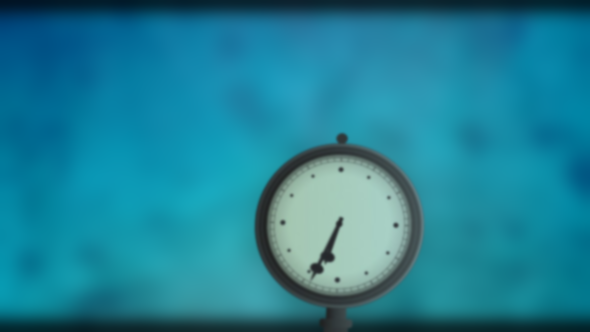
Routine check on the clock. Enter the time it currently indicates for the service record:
6:34
